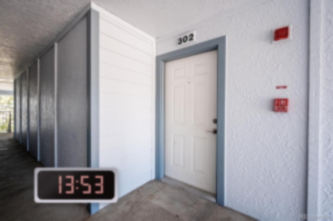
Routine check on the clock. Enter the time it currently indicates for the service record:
13:53
